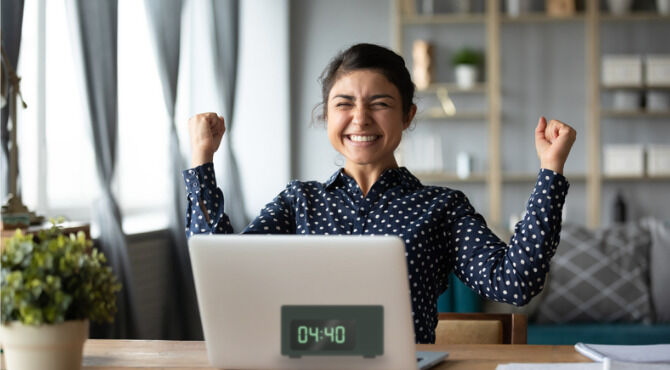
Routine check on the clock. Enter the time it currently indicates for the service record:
4:40
